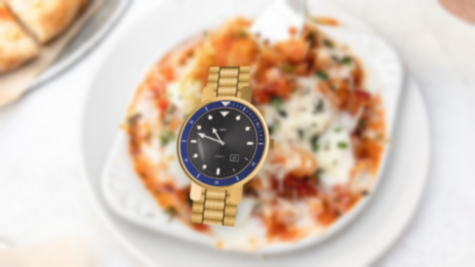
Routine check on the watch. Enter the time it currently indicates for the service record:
10:48
